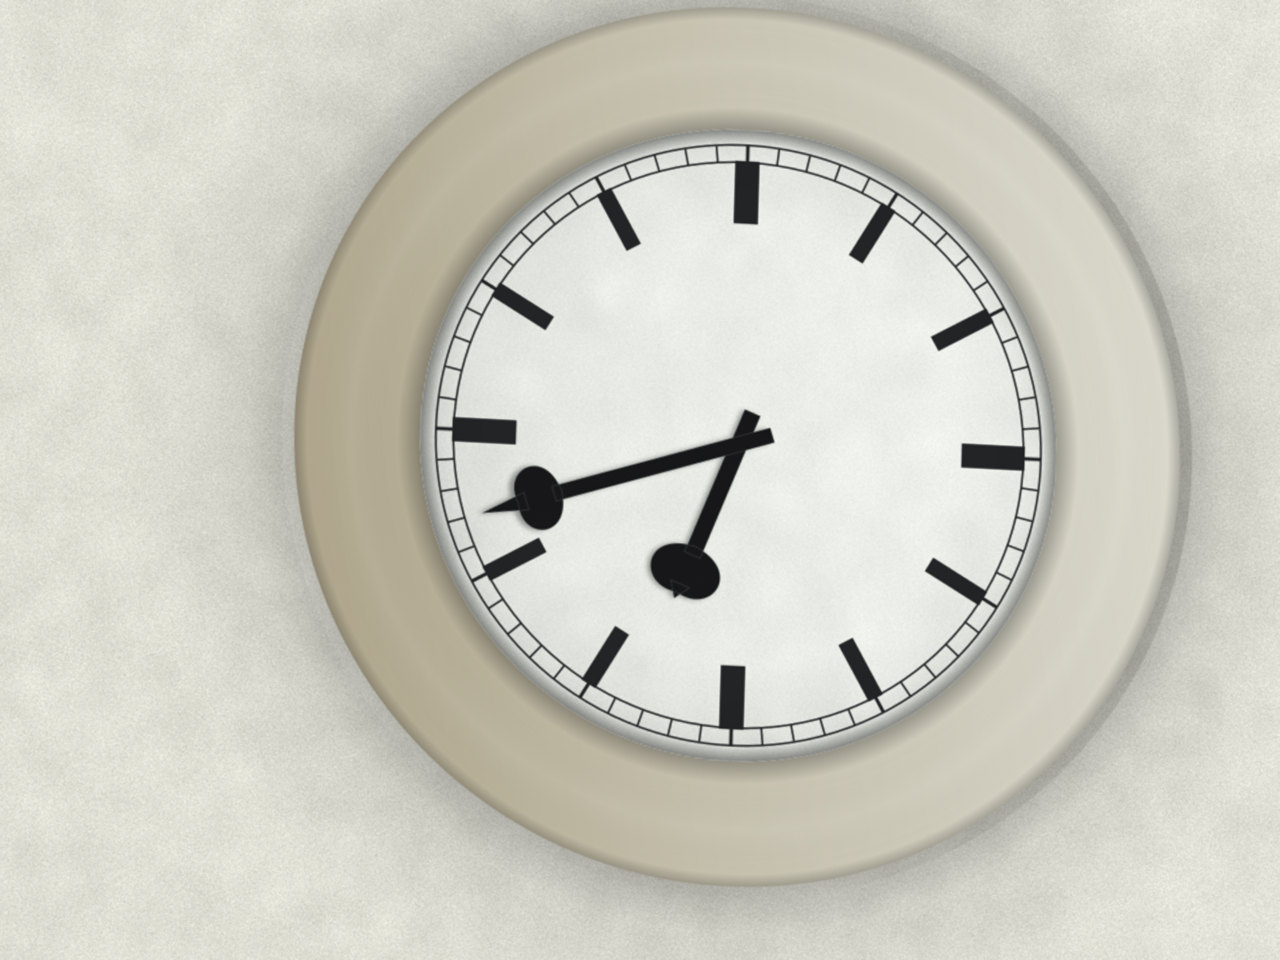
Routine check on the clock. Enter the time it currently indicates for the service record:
6:42
